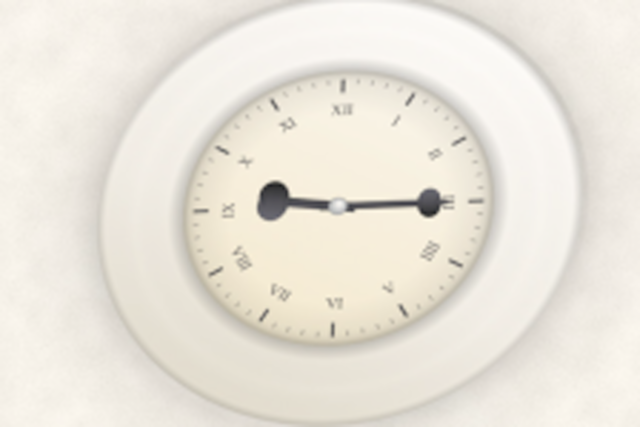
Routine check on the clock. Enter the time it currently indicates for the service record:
9:15
